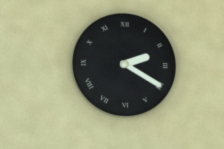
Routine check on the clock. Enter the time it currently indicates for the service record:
2:20
